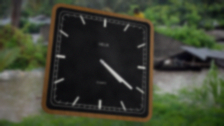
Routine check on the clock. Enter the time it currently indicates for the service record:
4:21
